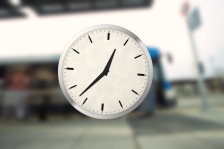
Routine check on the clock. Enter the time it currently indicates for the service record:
12:37
